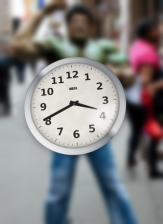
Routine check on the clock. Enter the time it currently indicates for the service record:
3:41
